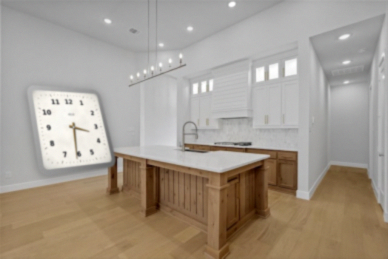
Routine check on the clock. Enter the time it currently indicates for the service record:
3:31
